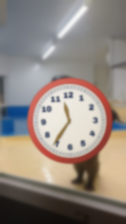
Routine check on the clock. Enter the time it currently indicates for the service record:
11:36
